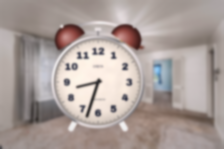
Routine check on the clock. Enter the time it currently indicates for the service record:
8:33
